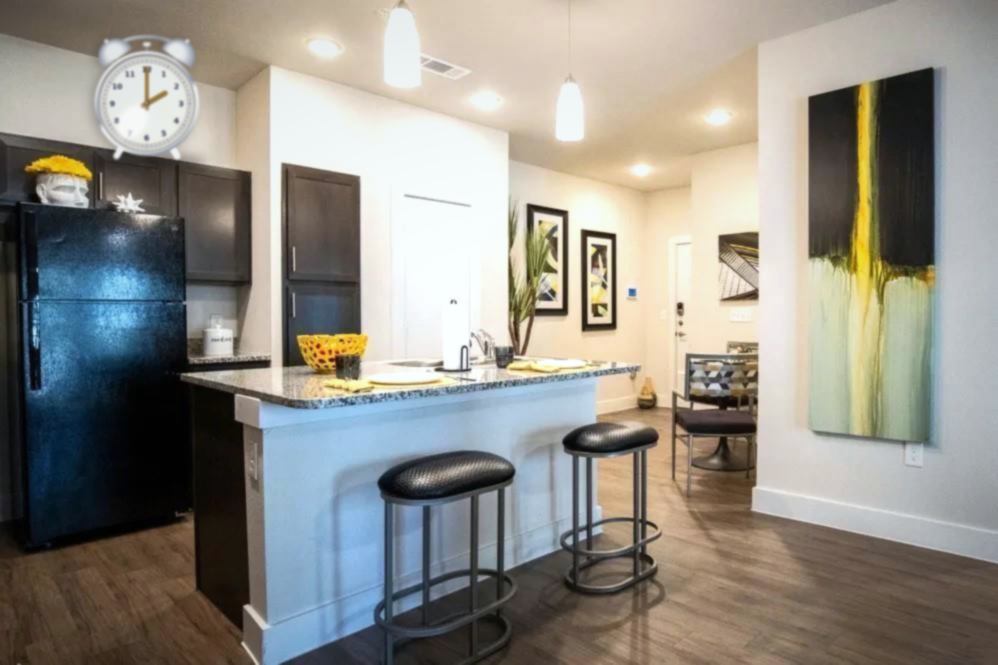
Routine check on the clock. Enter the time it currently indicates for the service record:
2:00
